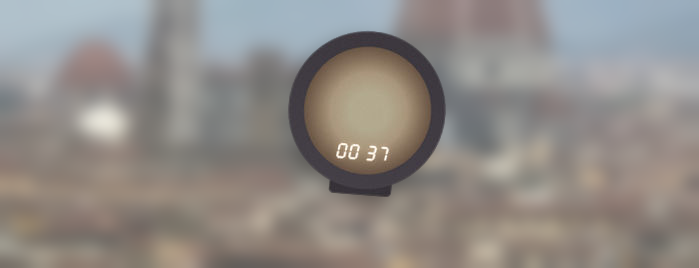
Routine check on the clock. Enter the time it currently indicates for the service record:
0:37
